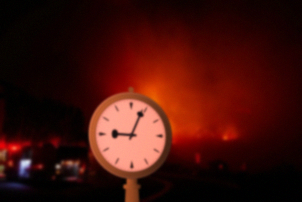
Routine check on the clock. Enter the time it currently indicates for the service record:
9:04
